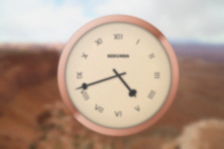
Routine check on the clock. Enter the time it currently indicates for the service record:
4:42
